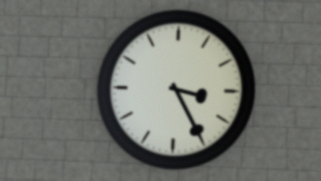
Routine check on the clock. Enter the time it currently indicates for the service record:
3:25
